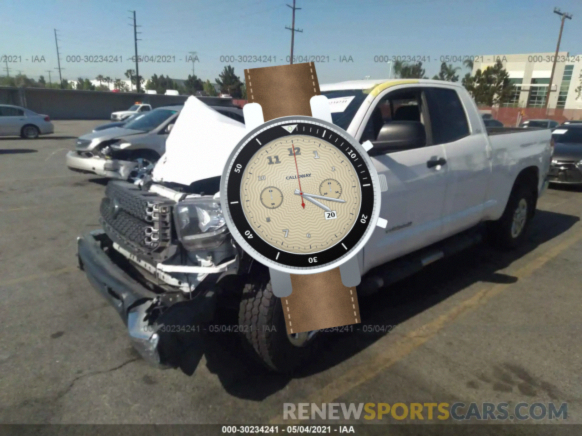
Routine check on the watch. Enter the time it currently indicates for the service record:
4:18
